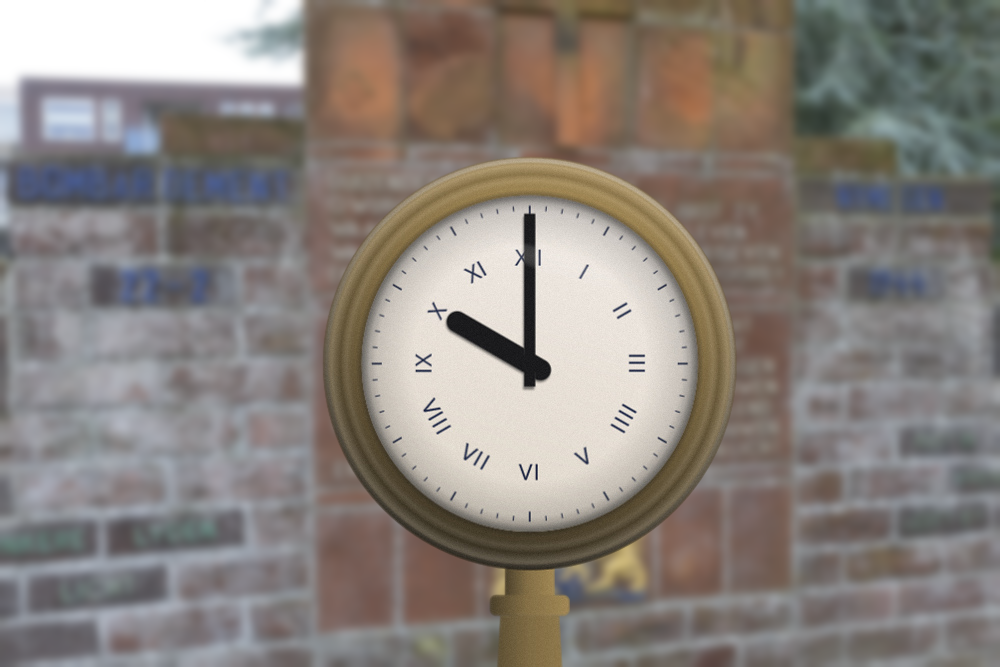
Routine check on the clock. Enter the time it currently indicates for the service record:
10:00
